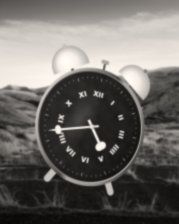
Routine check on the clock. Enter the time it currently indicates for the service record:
4:42
